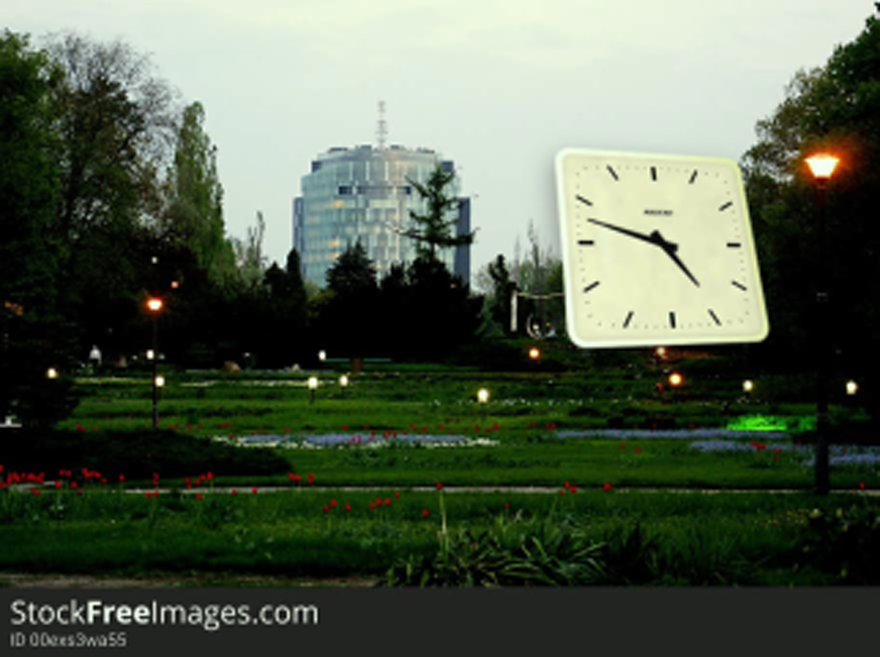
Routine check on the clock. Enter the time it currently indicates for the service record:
4:48
